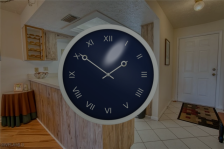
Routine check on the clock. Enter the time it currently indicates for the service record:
1:51
